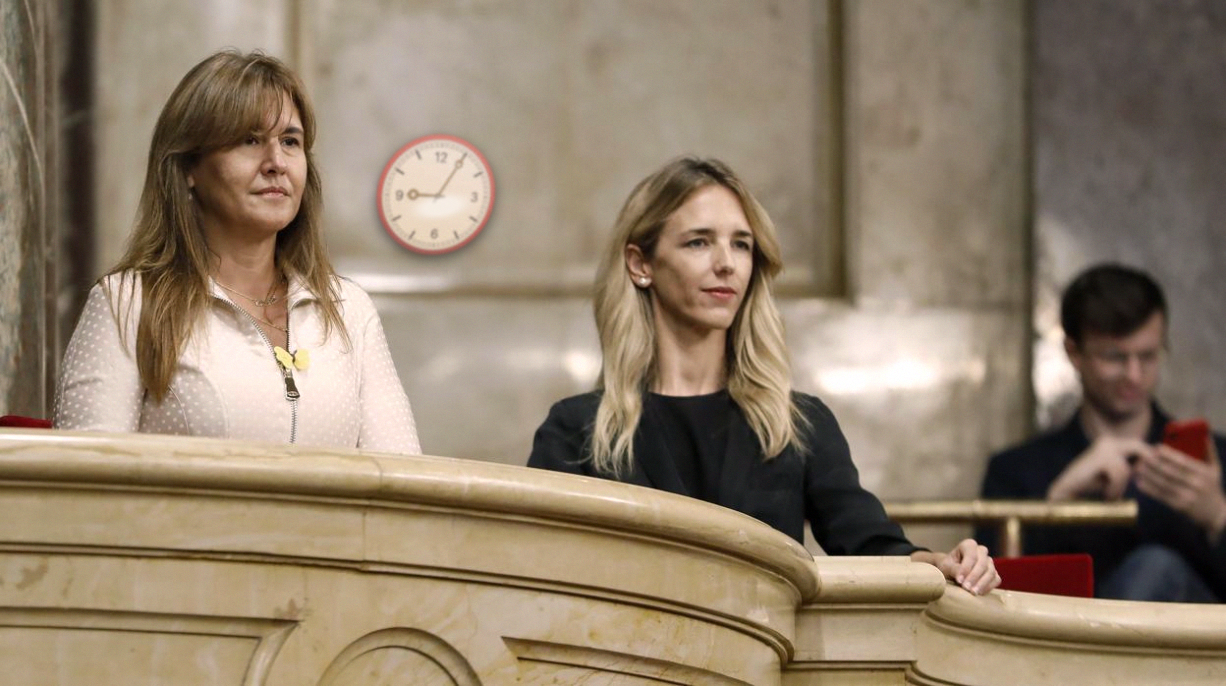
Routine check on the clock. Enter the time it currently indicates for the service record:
9:05
